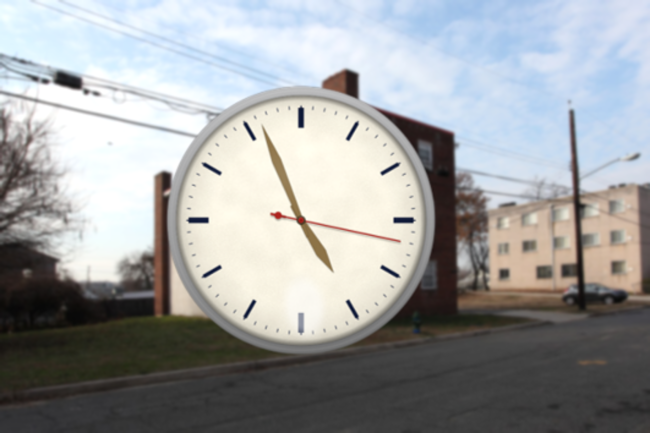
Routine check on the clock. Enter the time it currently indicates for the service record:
4:56:17
